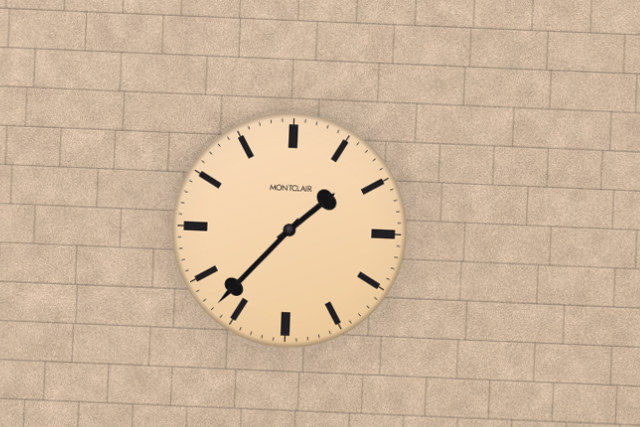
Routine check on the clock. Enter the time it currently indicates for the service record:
1:37
